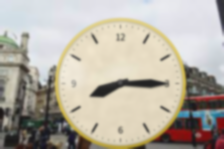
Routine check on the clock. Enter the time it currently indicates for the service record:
8:15
